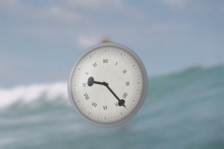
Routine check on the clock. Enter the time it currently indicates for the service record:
9:23
